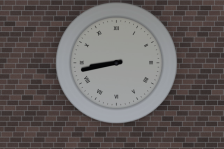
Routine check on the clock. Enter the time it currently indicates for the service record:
8:43
